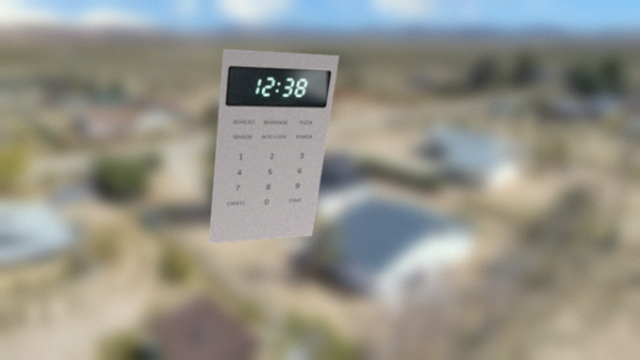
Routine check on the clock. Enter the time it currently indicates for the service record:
12:38
